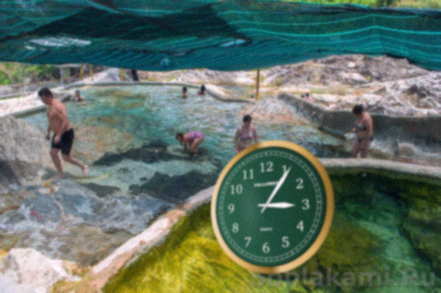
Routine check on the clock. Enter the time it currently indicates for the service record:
3:06
